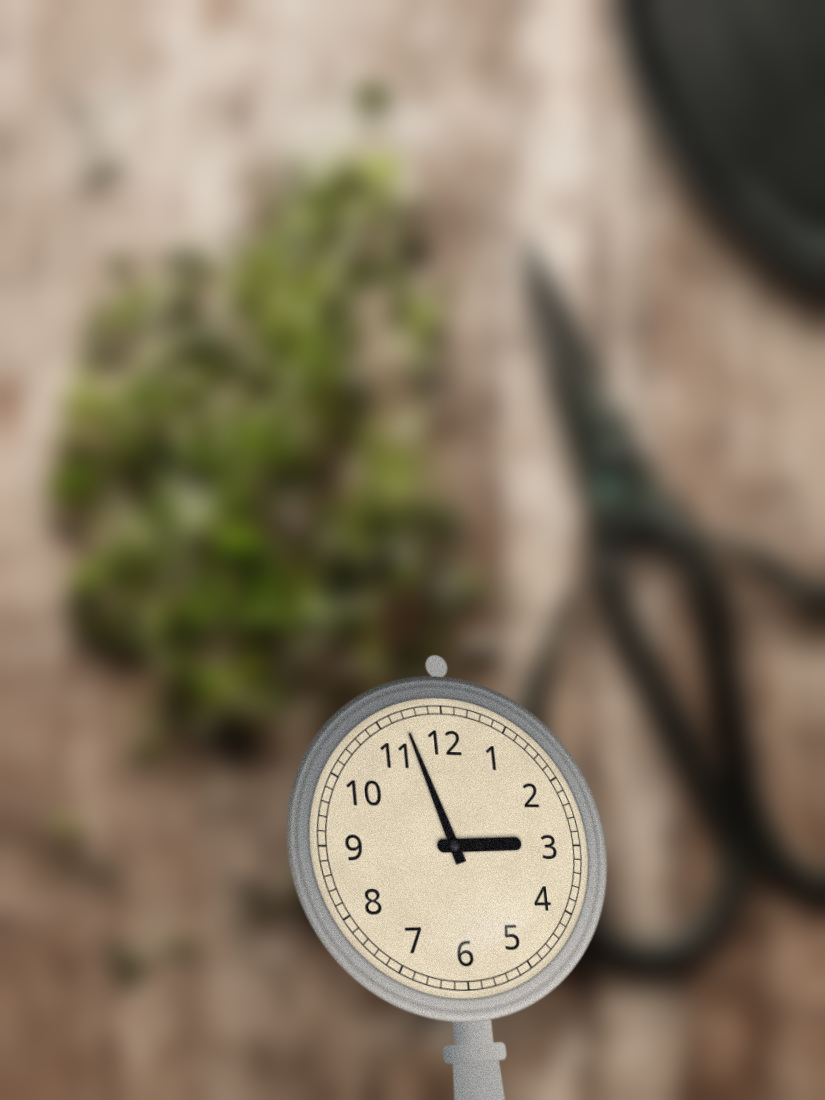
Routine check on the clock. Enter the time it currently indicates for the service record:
2:57
